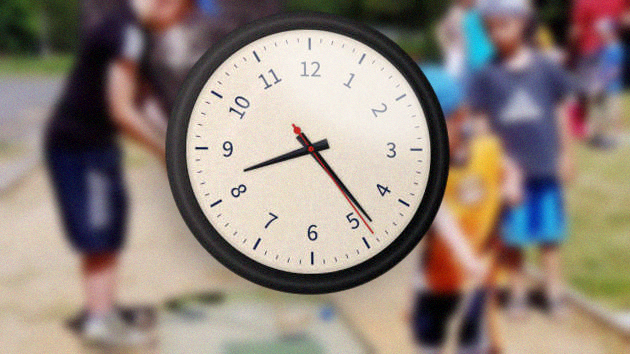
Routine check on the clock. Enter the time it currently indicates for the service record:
8:23:24
